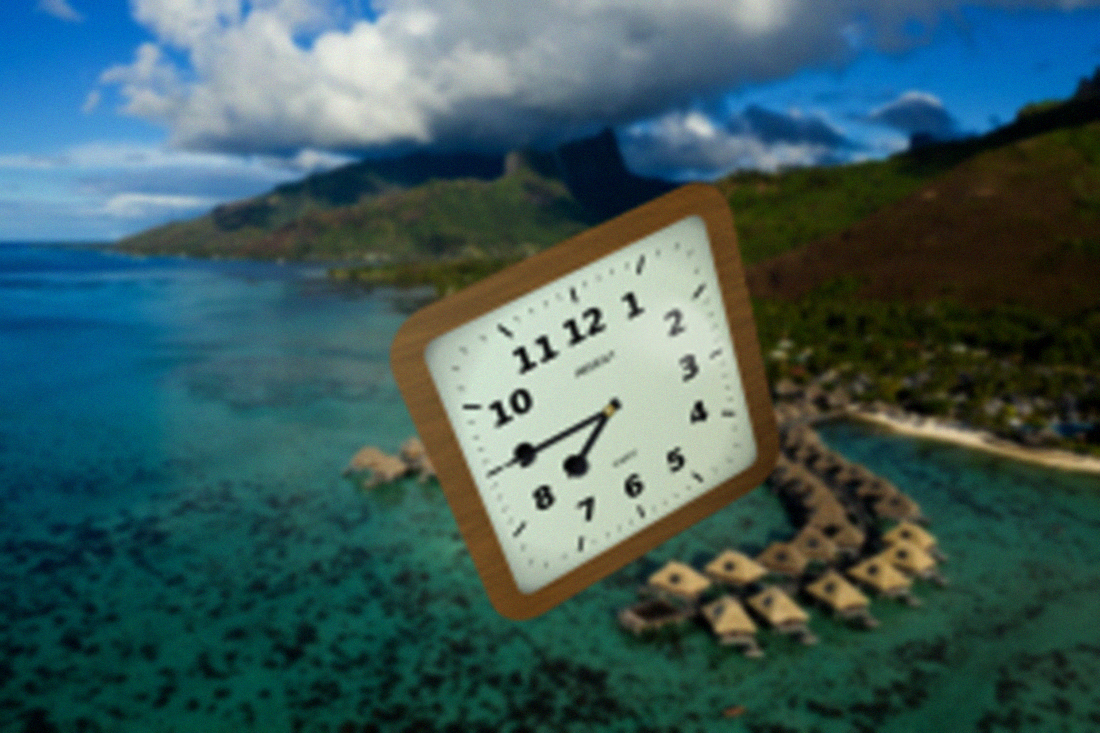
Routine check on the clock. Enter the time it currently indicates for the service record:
7:45
